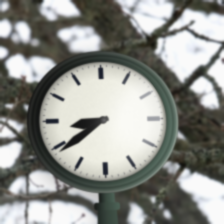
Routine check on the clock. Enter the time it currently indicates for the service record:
8:39
